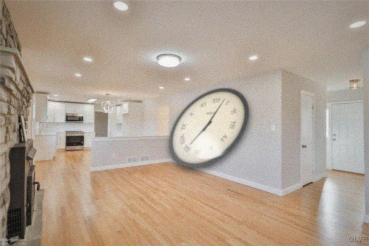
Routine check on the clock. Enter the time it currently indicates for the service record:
7:03
